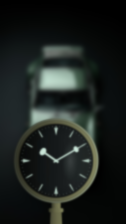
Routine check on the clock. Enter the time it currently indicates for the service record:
10:10
